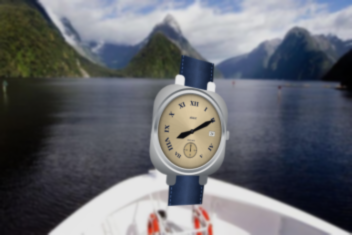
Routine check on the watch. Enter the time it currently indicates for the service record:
8:10
